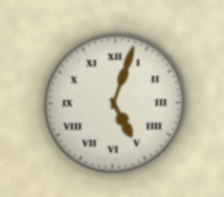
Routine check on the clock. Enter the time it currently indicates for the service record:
5:03
